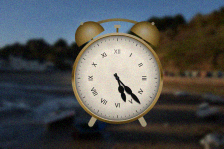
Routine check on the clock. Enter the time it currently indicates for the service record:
5:23
